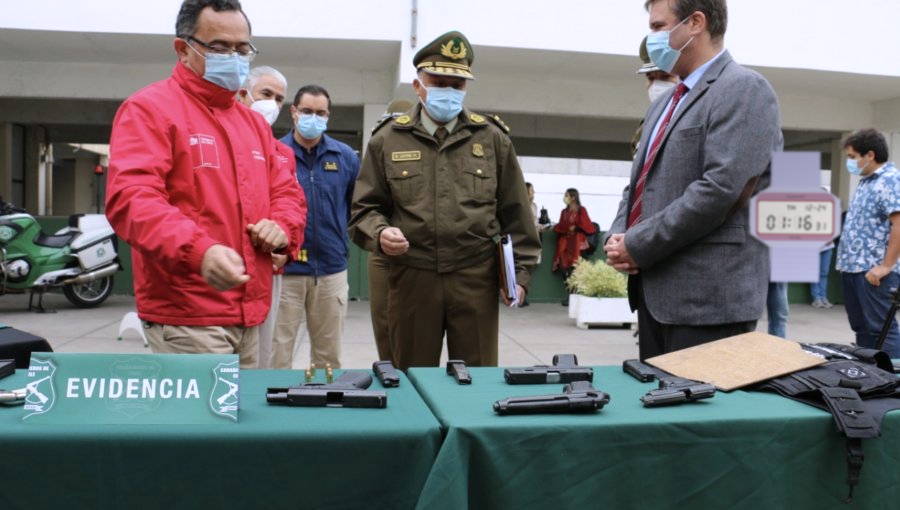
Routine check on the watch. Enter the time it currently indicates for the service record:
1:16
